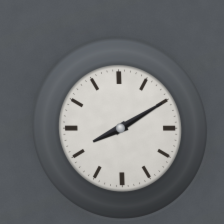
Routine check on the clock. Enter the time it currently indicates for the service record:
8:10
